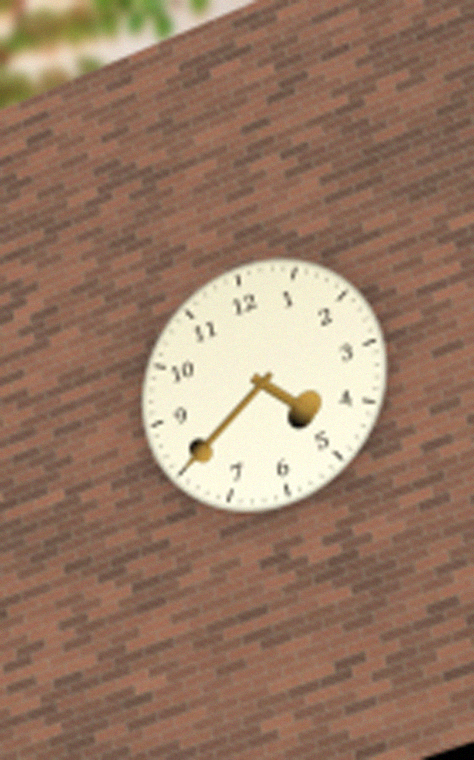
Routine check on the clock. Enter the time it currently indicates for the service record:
4:40
